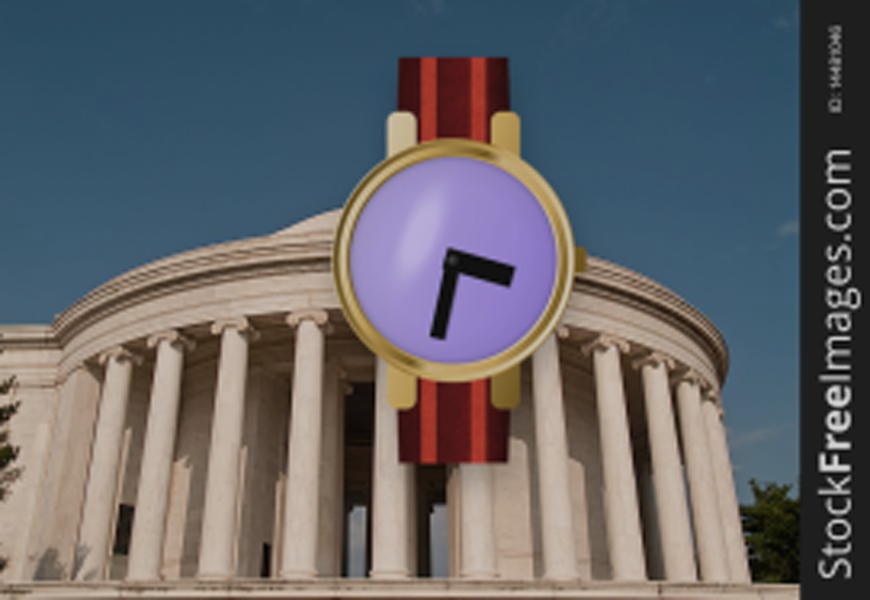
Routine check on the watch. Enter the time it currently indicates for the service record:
3:32
